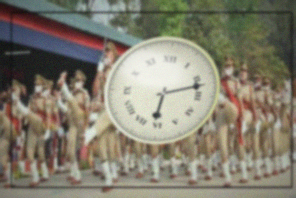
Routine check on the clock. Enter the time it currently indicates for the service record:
6:12
